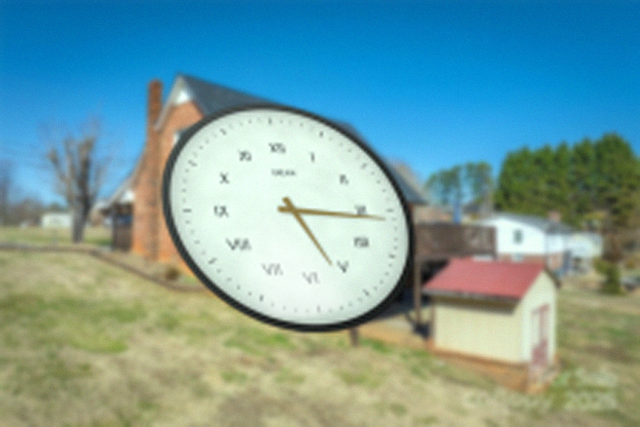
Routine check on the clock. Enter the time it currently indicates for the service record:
5:16
